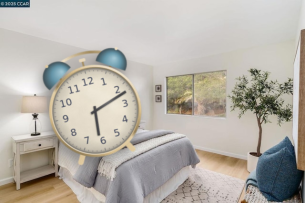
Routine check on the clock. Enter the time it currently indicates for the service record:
6:12
